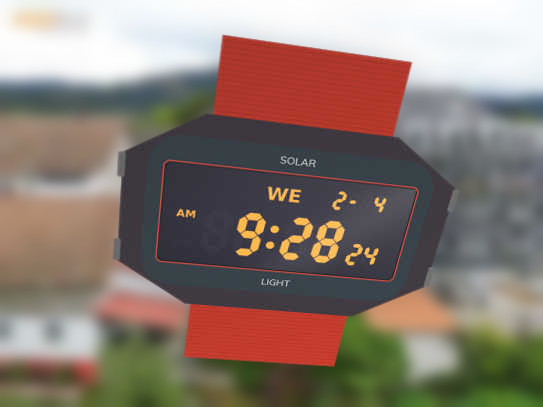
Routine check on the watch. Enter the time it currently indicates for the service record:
9:28:24
